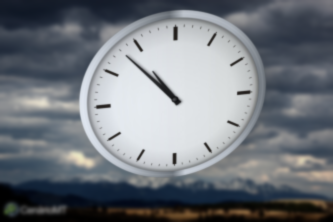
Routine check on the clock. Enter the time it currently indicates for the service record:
10:53
